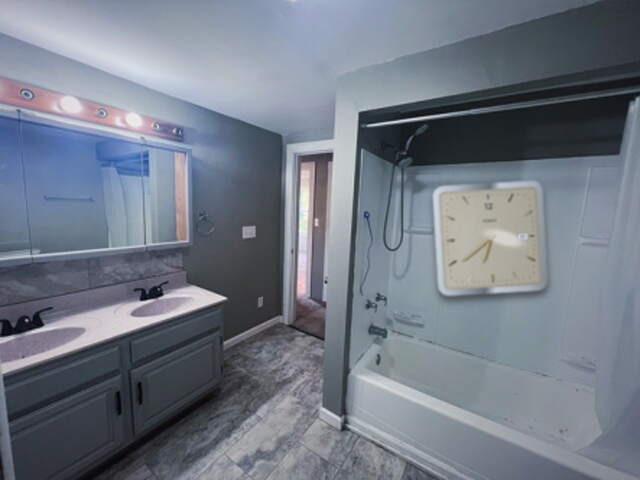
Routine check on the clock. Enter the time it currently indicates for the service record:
6:39
